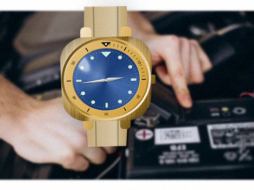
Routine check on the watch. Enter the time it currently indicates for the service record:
2:44
